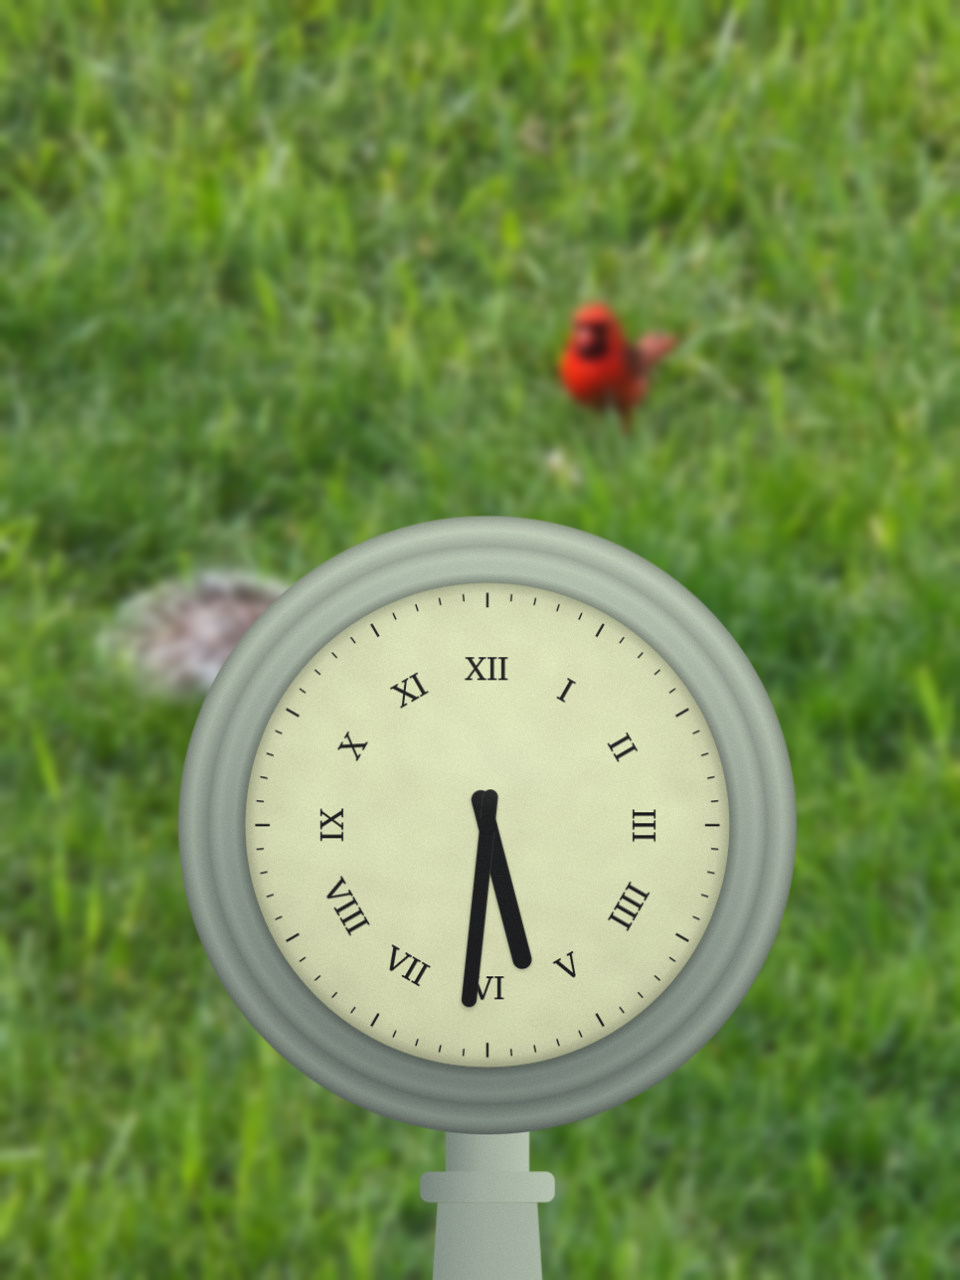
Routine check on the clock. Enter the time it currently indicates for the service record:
5:31
